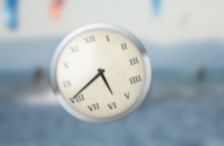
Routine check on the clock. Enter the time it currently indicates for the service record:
5:41
